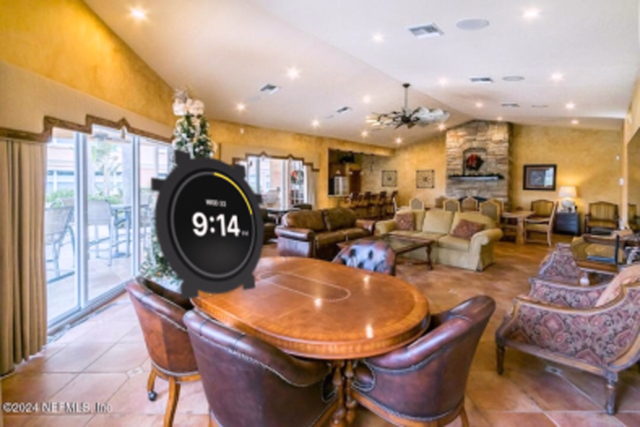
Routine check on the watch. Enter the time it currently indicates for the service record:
9:14
